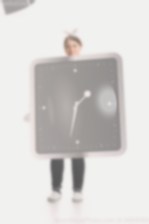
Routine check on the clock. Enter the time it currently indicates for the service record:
1:32
